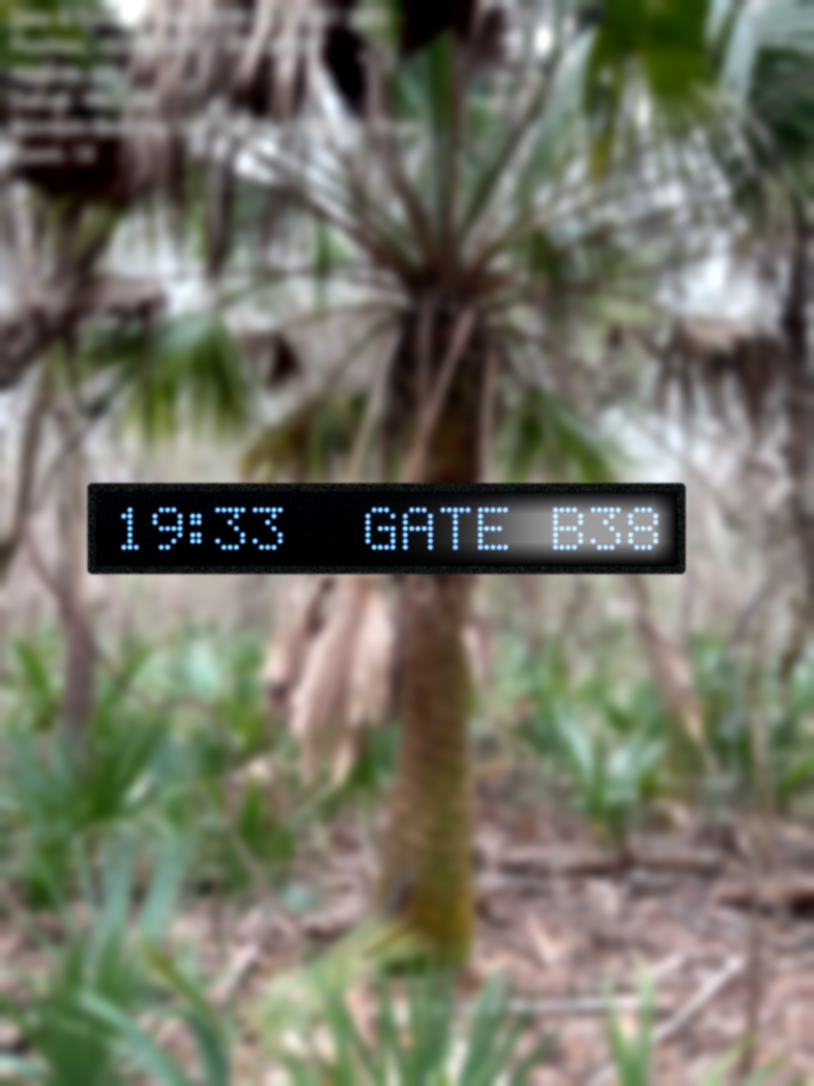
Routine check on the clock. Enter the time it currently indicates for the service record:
19:33
